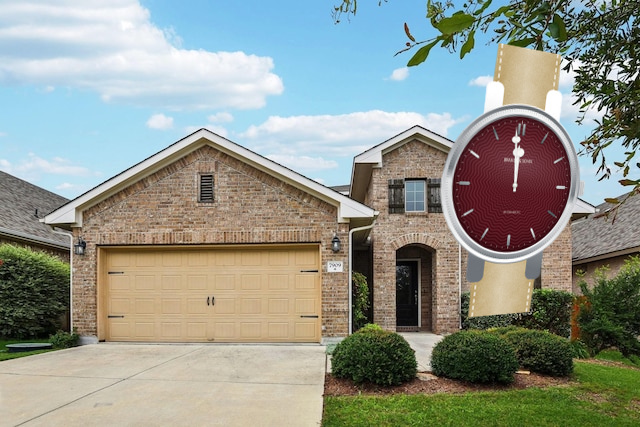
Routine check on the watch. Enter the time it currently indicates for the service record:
11:59
